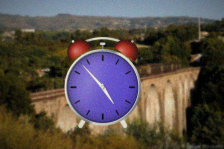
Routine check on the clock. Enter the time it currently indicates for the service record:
4:53
